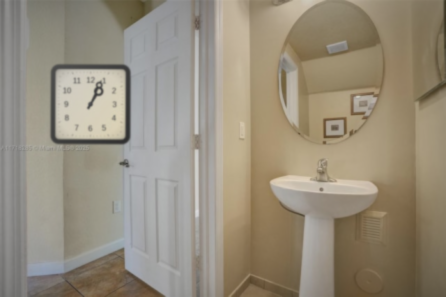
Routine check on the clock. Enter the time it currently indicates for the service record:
1:04
